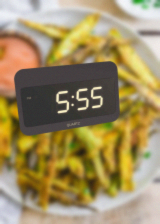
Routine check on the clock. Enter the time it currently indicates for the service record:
5:55
